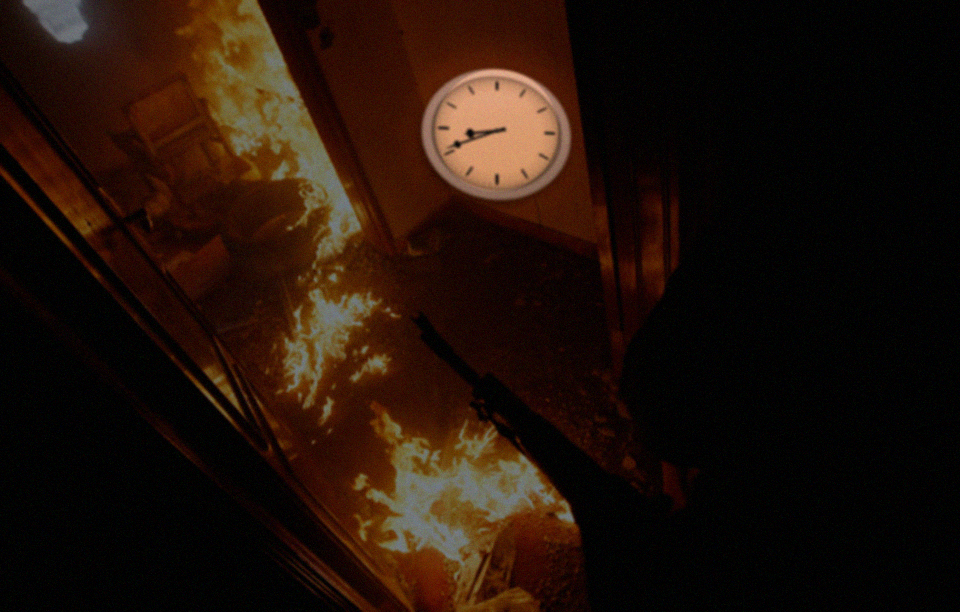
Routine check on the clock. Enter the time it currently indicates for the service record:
8:41
